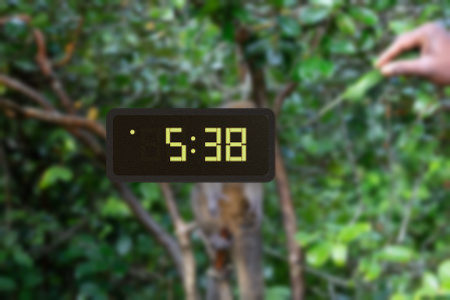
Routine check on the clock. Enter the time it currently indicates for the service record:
5:38
